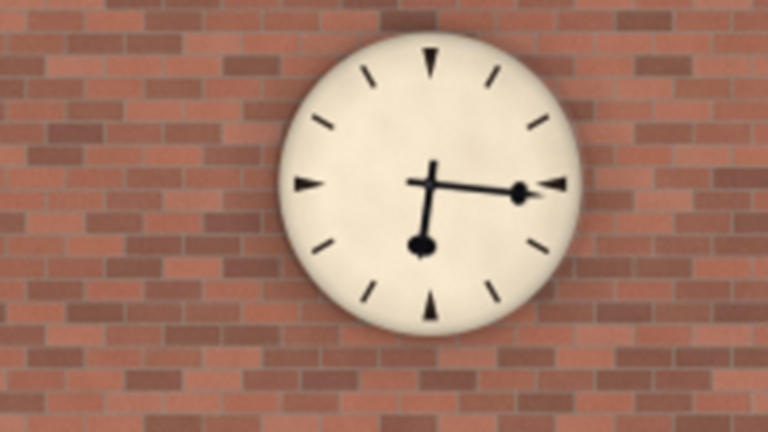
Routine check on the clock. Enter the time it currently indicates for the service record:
6:16
